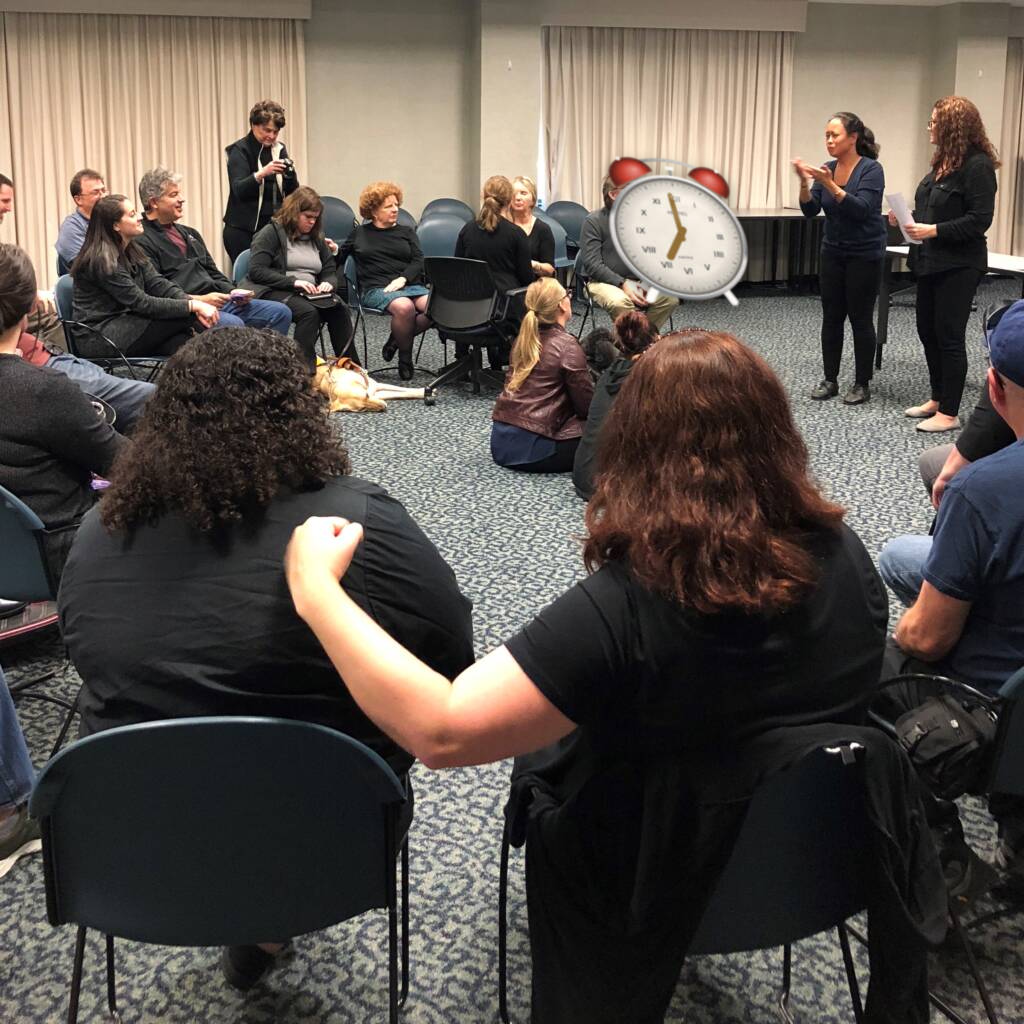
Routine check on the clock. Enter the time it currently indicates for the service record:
6:59
